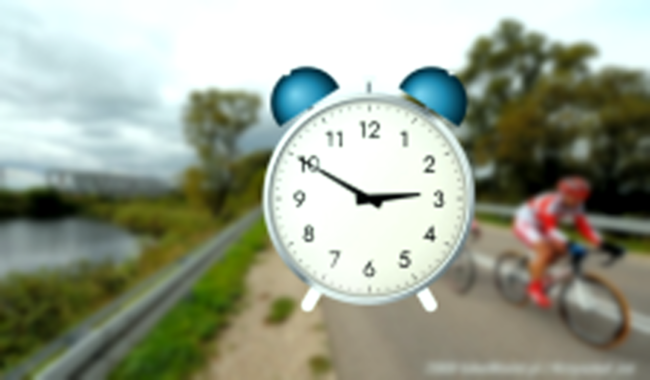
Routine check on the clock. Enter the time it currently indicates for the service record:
2:50
